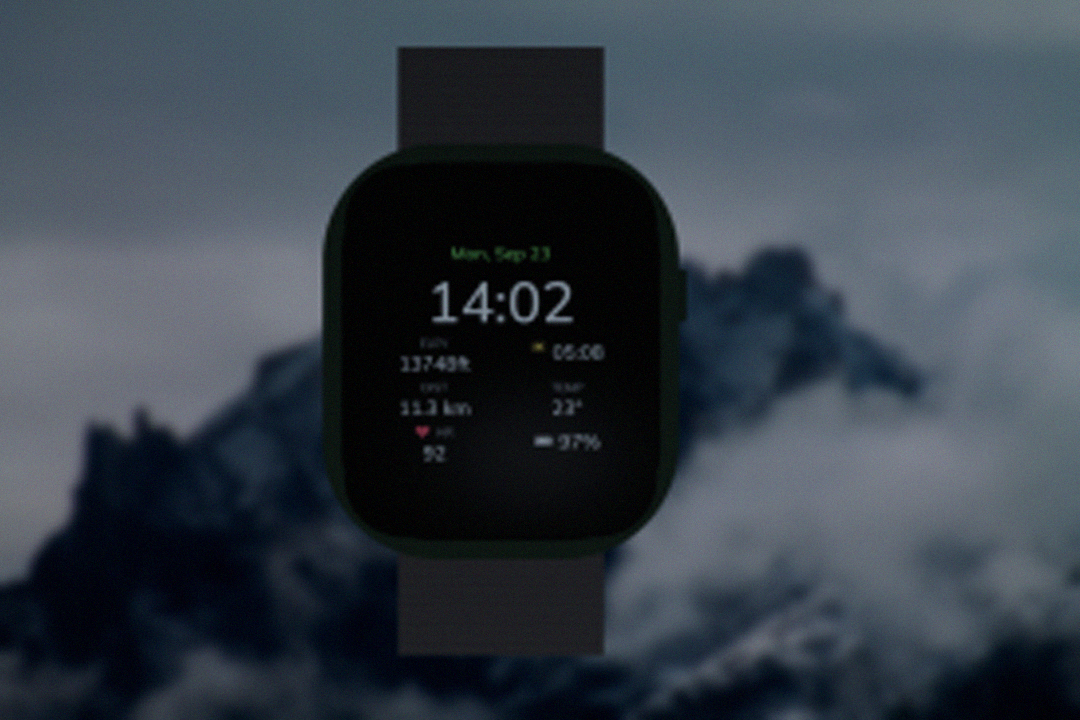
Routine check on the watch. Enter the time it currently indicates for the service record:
14:02
